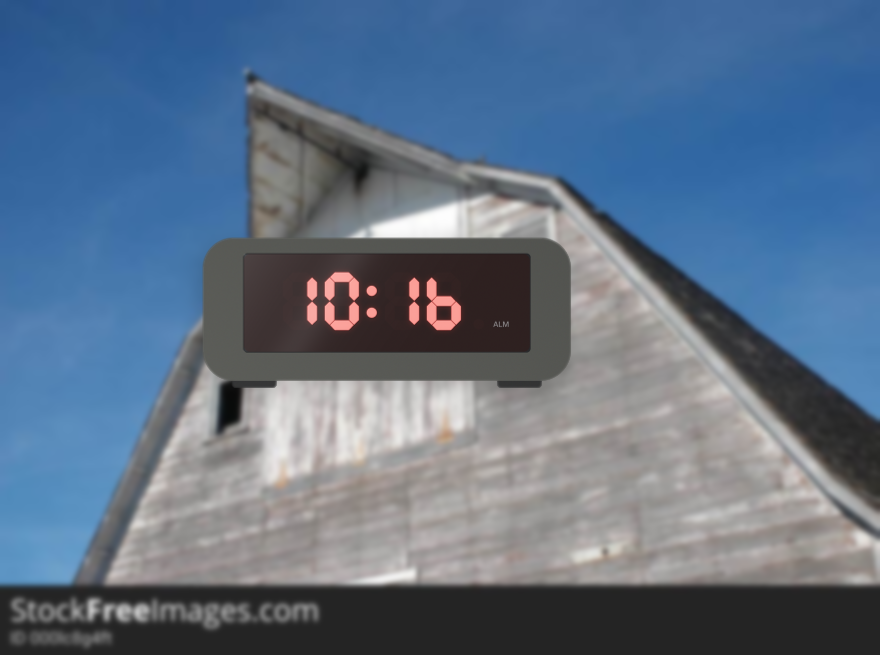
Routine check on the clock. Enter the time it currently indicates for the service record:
10:16
